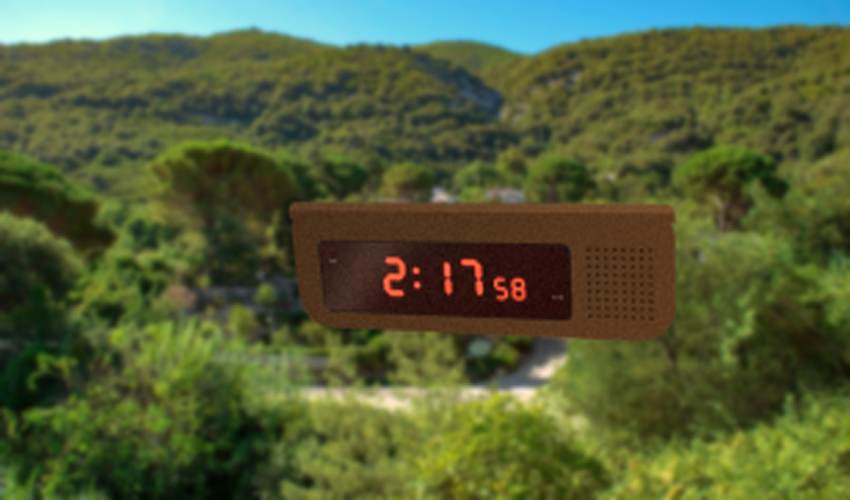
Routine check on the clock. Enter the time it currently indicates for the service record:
2:17:58
